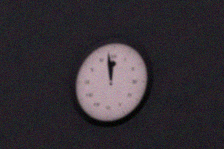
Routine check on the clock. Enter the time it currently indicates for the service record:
11:58
